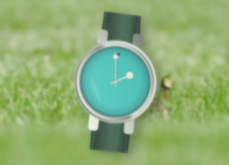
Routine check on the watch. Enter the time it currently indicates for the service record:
1:59
